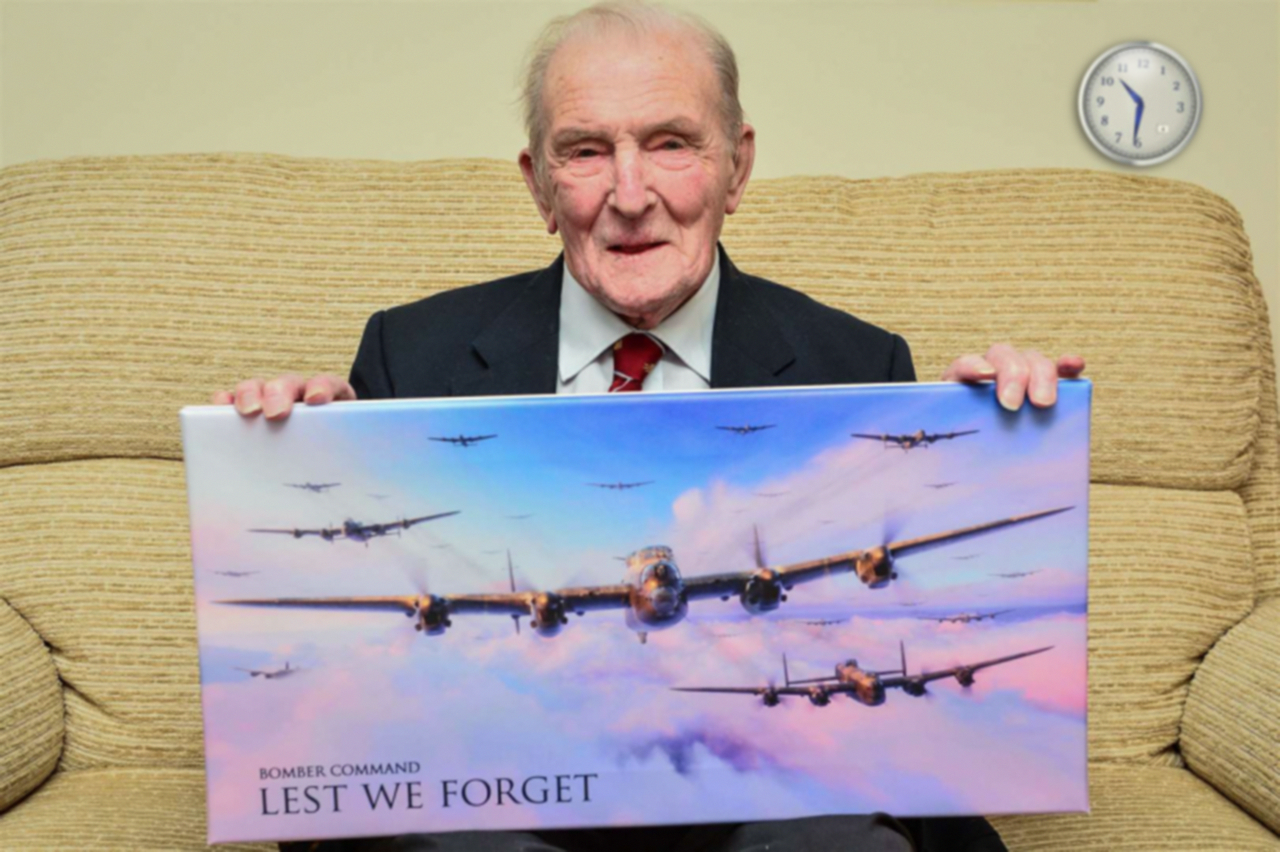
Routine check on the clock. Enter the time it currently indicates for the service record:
10:31
